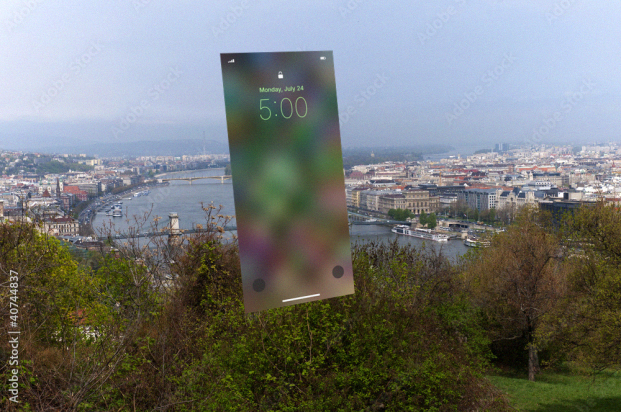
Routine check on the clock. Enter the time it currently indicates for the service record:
5:00
